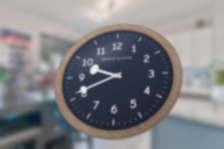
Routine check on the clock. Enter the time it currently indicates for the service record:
9:41
